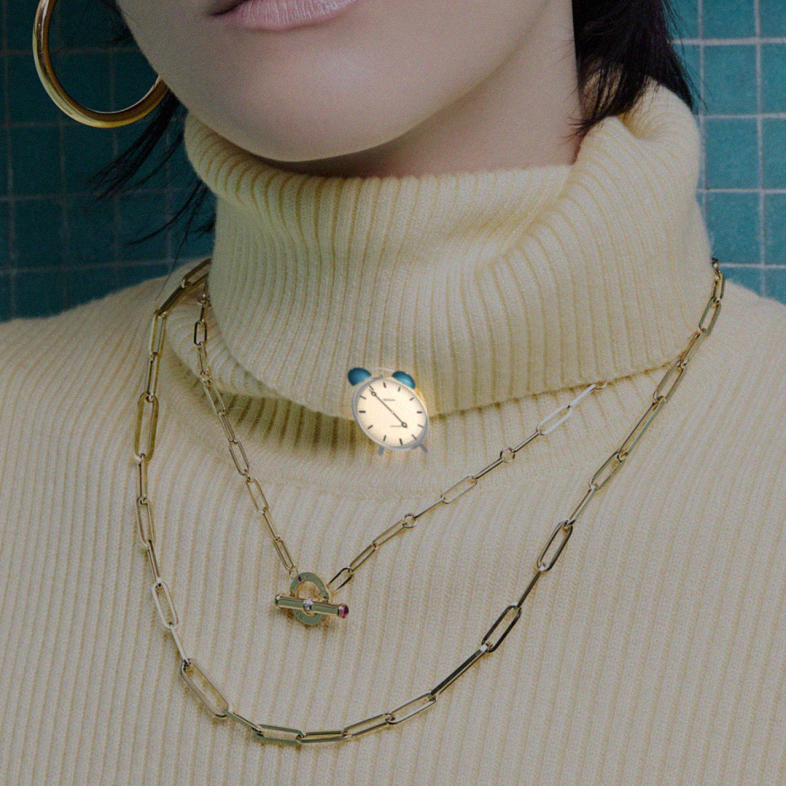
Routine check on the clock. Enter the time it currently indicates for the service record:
4:54
